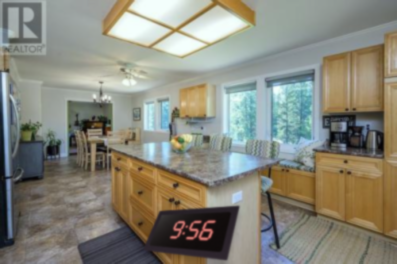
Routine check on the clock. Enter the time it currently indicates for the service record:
9:56
